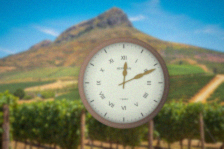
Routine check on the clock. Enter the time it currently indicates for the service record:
12:11
